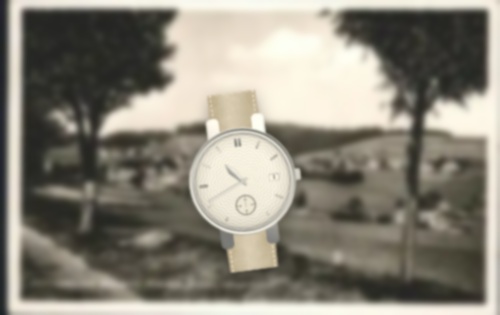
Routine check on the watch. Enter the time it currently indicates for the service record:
10:41
